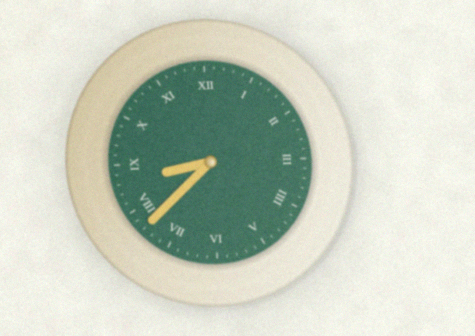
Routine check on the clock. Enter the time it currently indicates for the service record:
8:38
